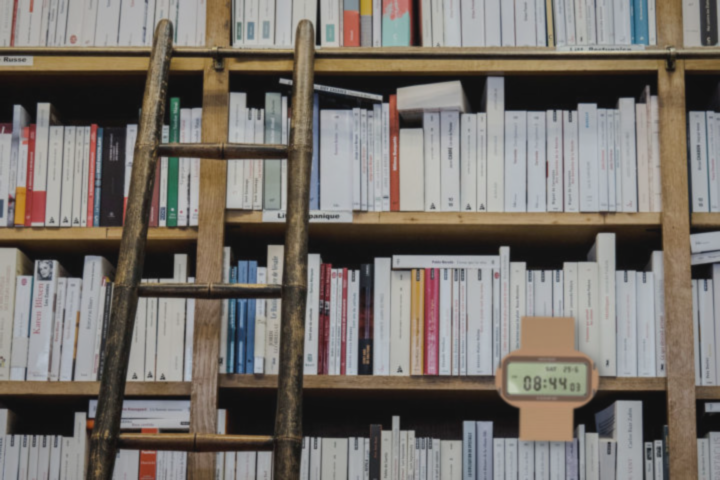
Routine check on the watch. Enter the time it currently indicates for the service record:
8:44
